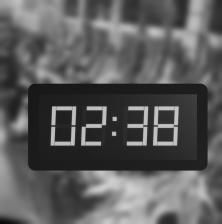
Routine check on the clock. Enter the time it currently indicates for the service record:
2:38
